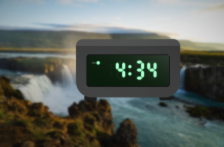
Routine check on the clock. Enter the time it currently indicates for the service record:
4:34
